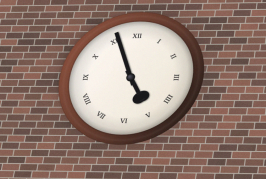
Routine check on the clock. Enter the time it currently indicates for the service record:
4:56
